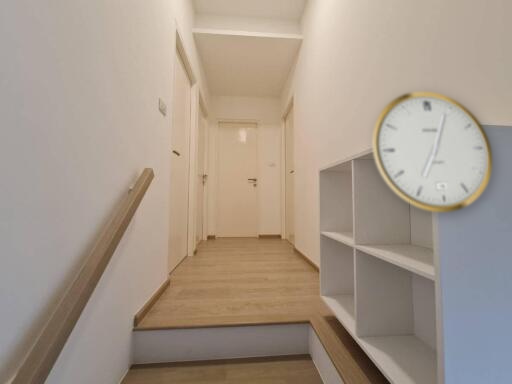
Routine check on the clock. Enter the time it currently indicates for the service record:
7:04
